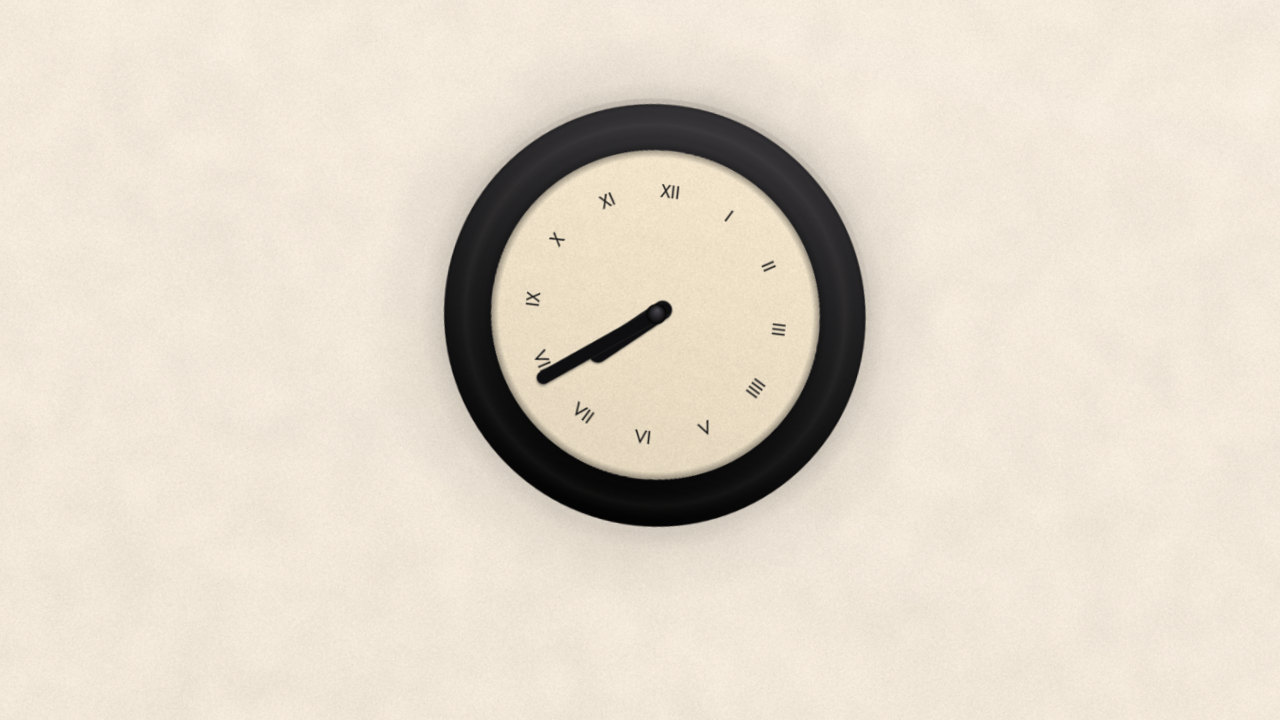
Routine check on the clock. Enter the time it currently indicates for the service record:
7:39
